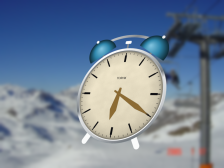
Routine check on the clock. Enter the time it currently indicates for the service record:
6:20
